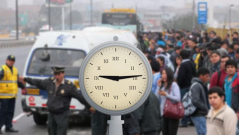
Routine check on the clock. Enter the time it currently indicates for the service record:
9:14
